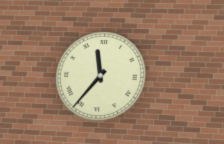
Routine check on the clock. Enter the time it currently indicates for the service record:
11:36
